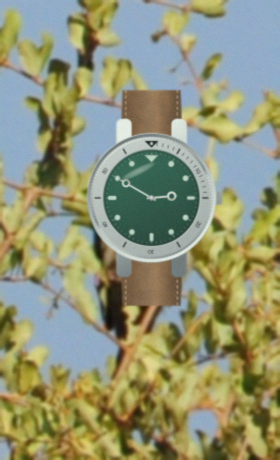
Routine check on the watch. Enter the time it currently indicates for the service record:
2:50
